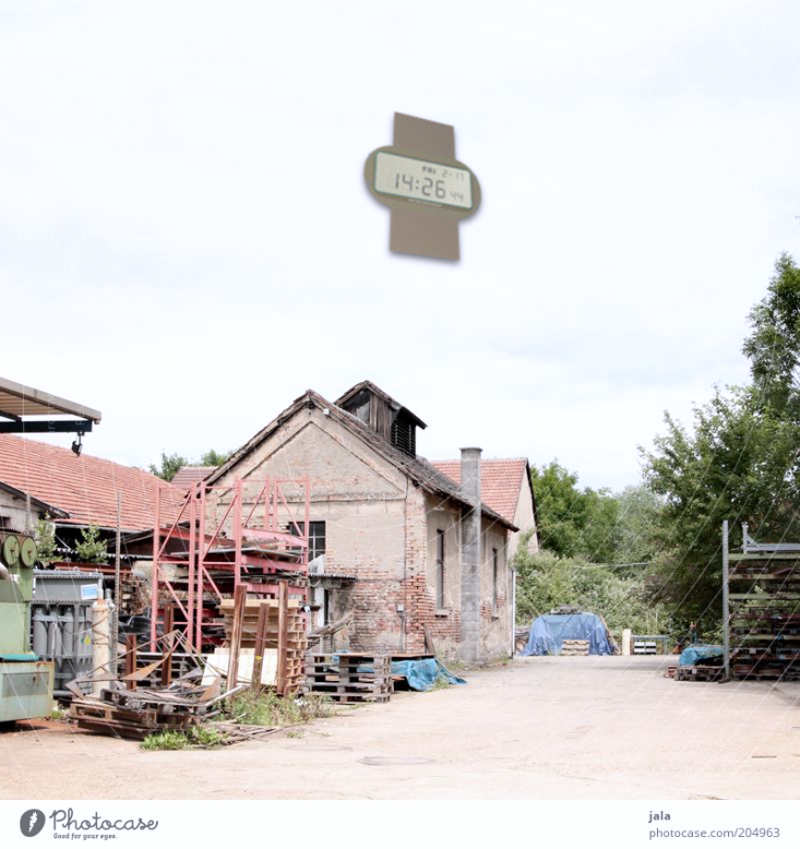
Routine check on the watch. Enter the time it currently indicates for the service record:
14:26:44
